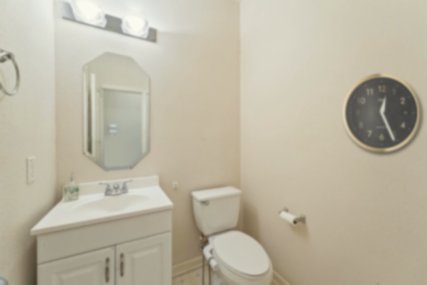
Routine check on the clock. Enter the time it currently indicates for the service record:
12:26
